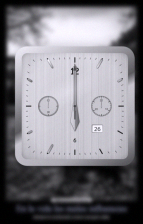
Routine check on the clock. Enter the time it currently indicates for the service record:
6:00
